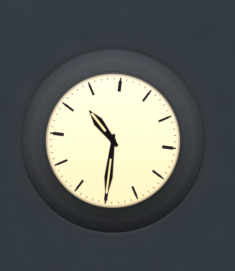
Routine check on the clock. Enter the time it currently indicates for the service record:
10:30
